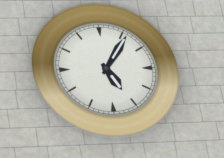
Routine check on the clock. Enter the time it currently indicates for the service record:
5:06
